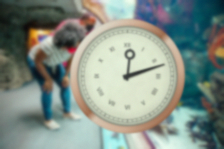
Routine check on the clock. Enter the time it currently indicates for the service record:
12:12
